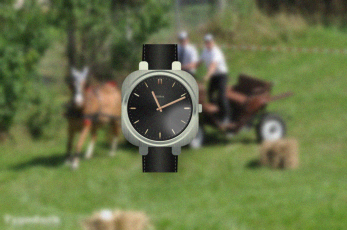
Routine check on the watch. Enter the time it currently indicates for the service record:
11:11
